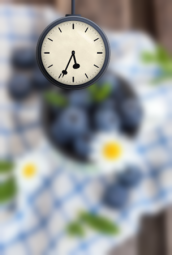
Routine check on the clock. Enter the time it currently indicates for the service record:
5:34
